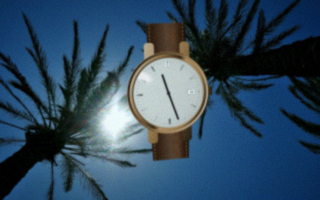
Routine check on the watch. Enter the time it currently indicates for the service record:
11:27
